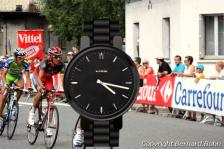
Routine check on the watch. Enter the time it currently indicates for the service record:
4:17
